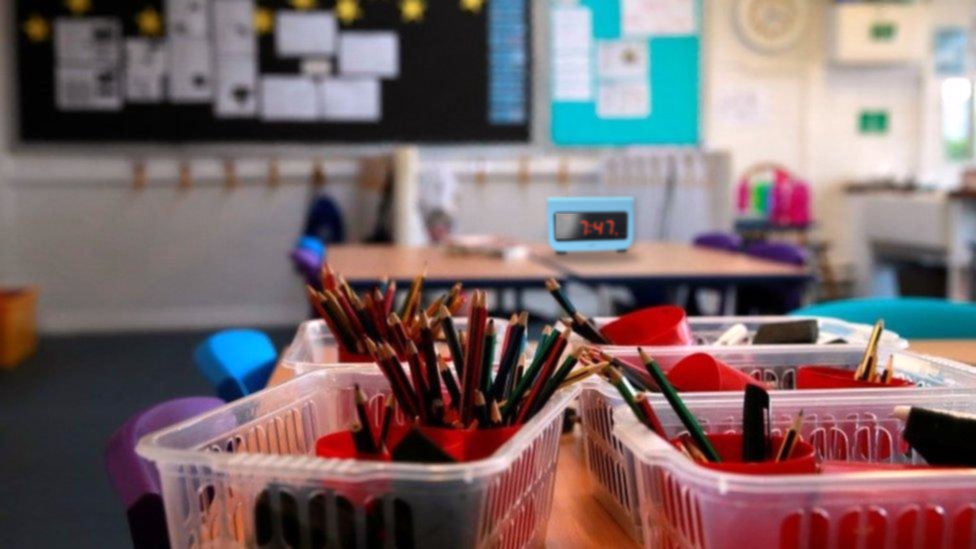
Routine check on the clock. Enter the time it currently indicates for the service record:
7:47
